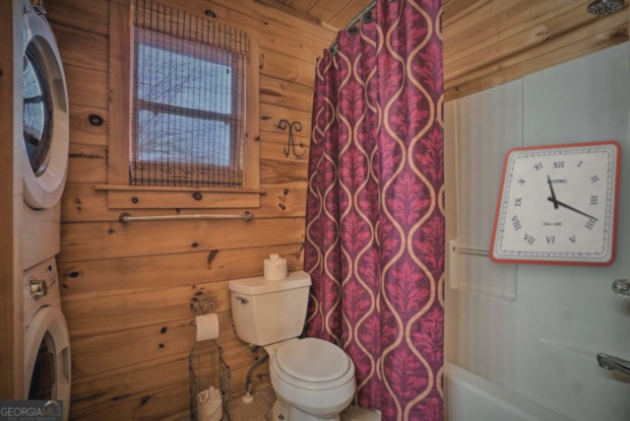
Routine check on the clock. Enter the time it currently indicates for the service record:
11:19
